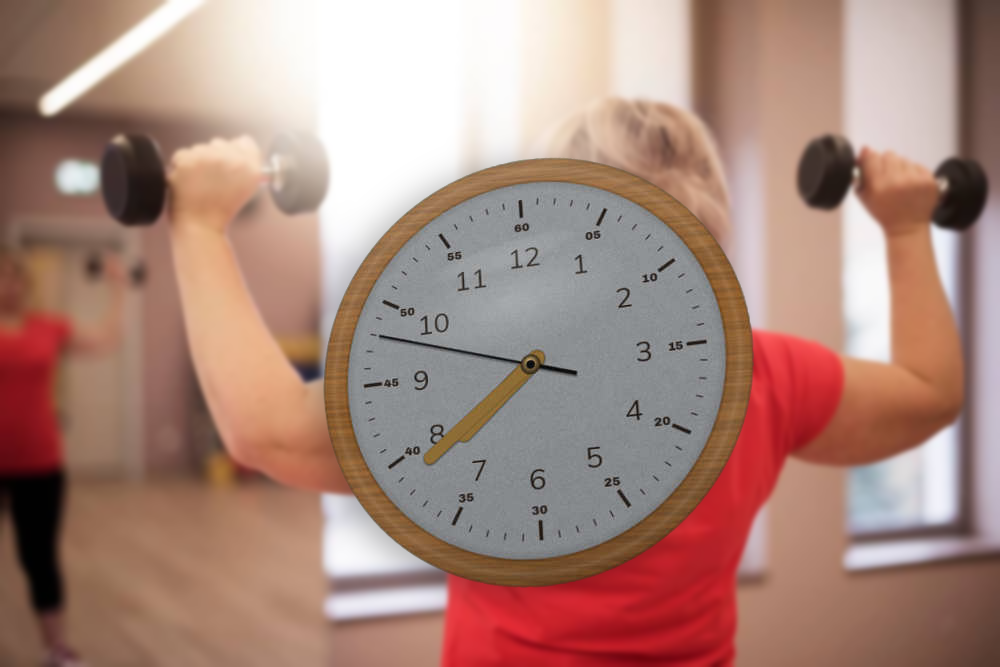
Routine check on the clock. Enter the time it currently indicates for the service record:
7:38:48
